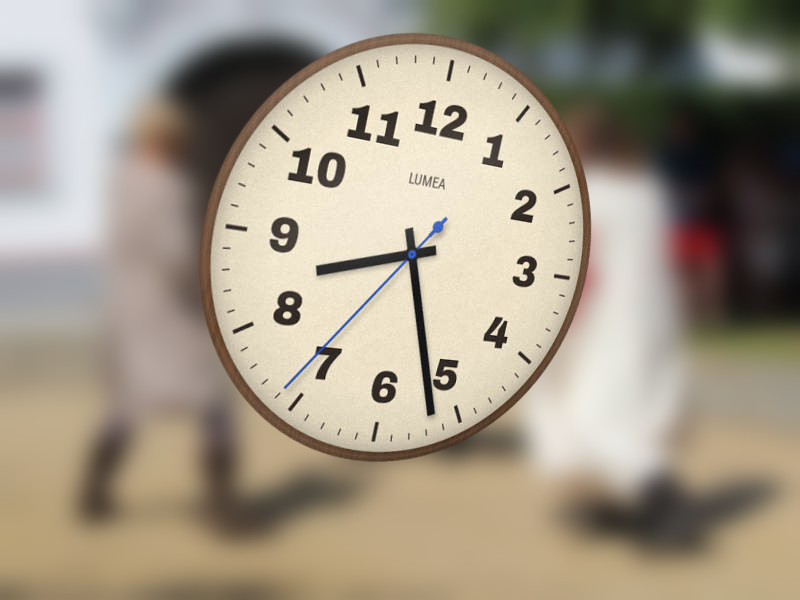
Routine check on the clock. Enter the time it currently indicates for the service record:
8:26:36
